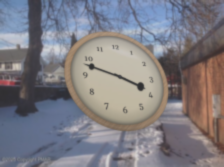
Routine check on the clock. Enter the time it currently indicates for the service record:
3:48
